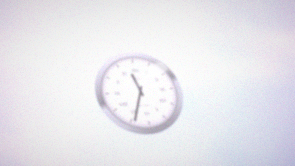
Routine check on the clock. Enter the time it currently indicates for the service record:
11:34
